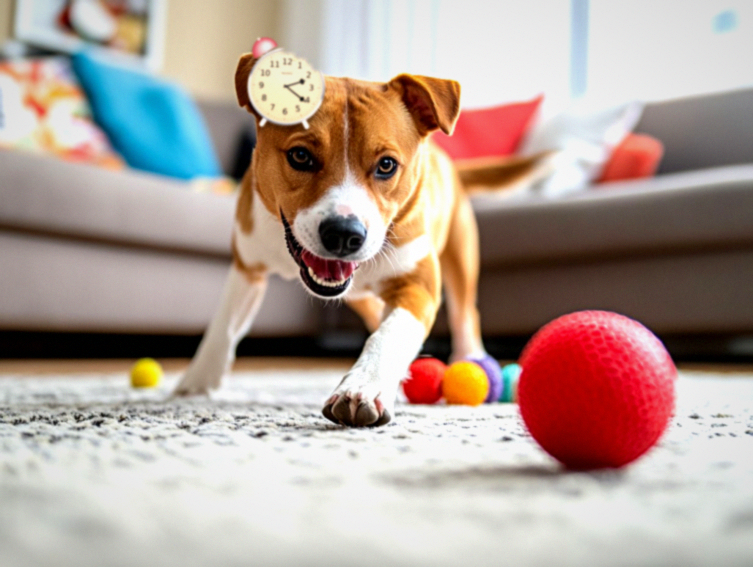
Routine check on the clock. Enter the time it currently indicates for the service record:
2:21
